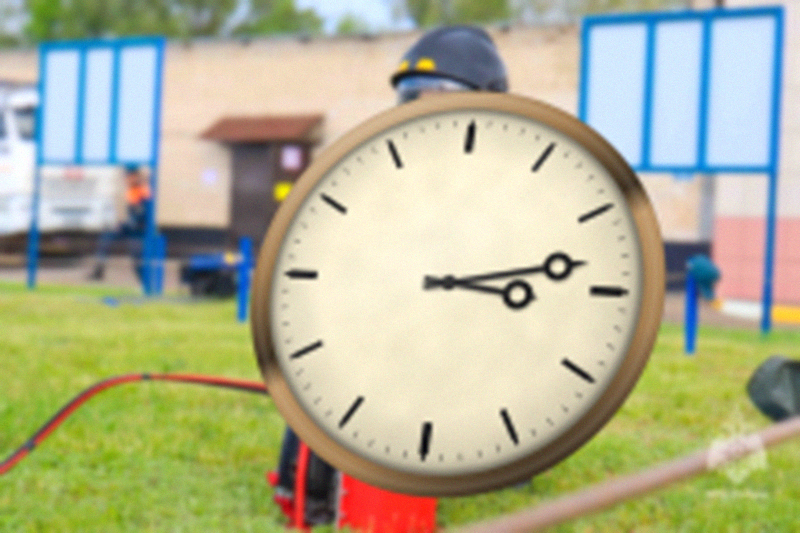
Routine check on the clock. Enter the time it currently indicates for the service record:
3:13
